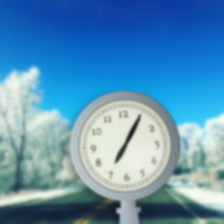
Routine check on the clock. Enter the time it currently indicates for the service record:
7:05
